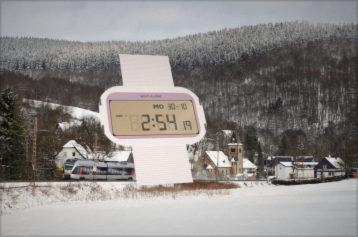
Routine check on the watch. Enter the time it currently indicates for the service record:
2:54:19
